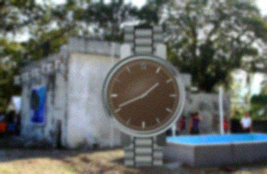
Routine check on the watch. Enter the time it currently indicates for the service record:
1:41
